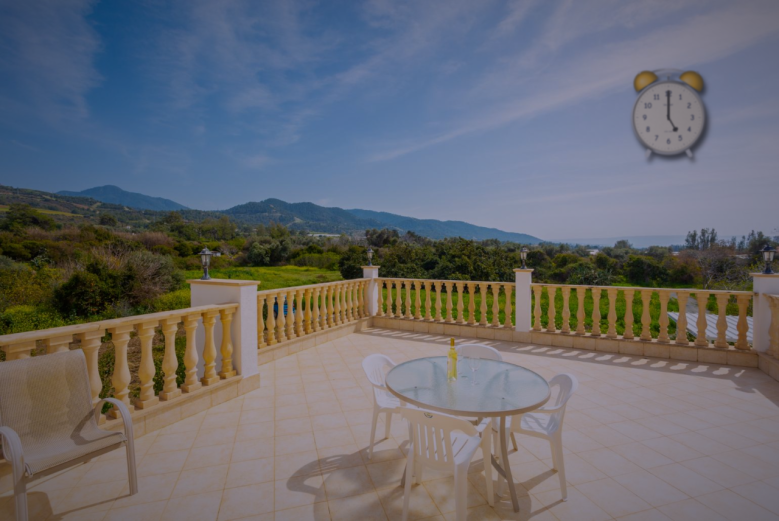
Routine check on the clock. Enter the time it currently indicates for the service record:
5:00
